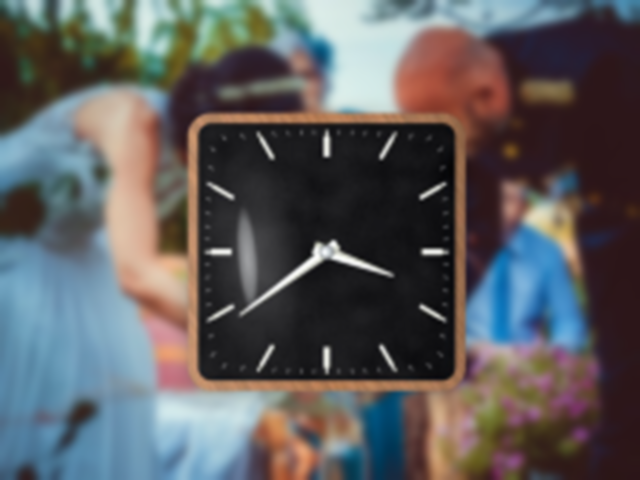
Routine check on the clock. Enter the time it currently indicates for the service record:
3:39
